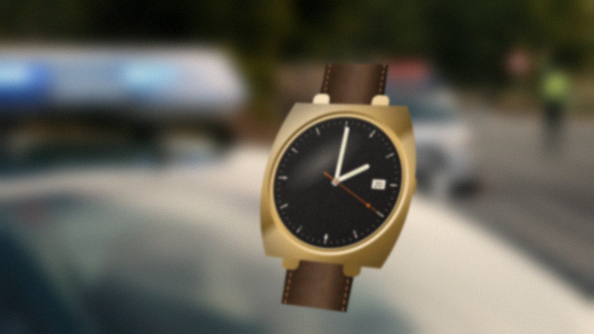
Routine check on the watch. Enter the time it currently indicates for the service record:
2:00:20
